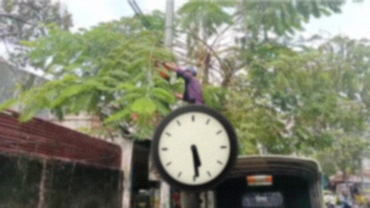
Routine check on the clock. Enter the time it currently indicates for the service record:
5:29
